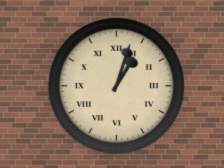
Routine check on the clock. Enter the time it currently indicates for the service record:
1:03
